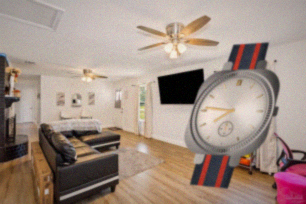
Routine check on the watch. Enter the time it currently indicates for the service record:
7:46
